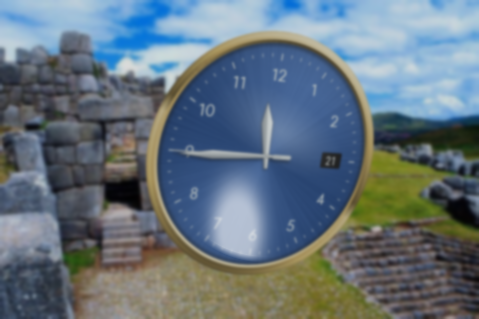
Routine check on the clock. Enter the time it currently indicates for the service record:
11:44:45
